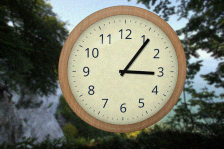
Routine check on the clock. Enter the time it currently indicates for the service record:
3:06
